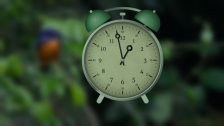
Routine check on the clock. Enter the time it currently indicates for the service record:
12:58
